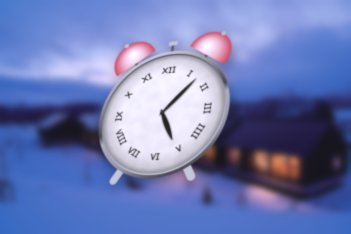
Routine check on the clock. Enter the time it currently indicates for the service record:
5:07
